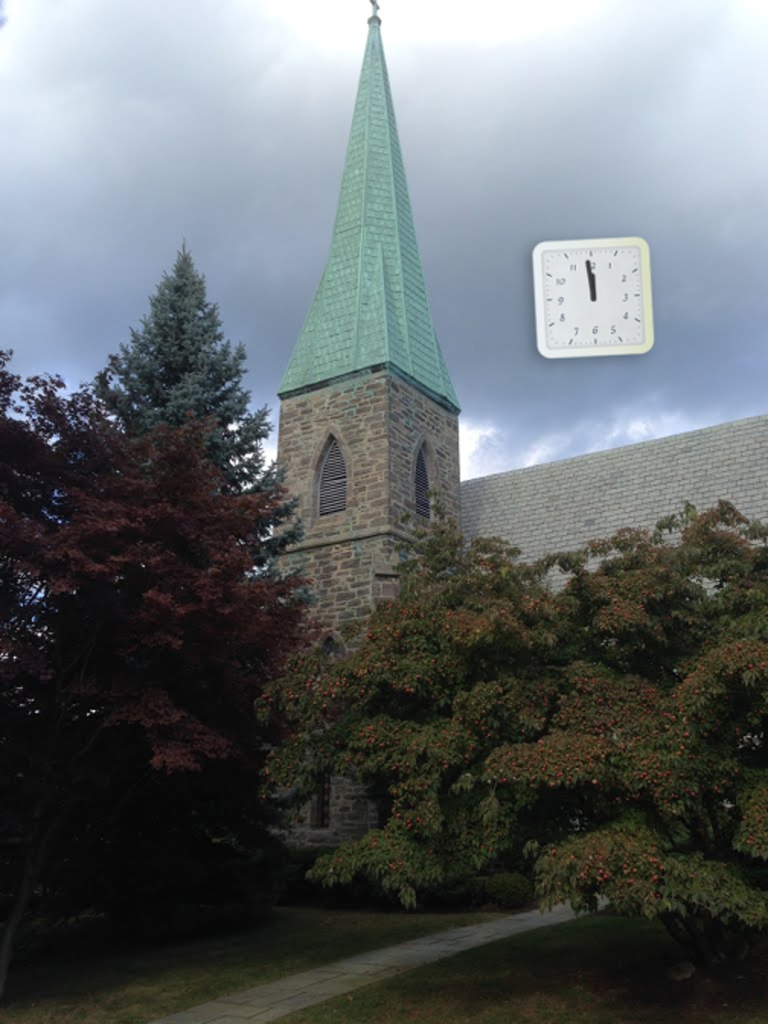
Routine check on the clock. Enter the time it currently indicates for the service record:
11:59
